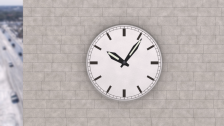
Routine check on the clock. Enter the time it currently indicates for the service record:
10:06
